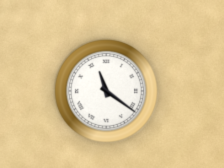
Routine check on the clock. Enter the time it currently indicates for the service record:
11:21
